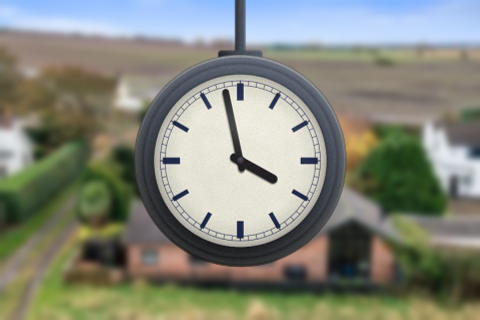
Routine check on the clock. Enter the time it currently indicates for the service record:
3:58
